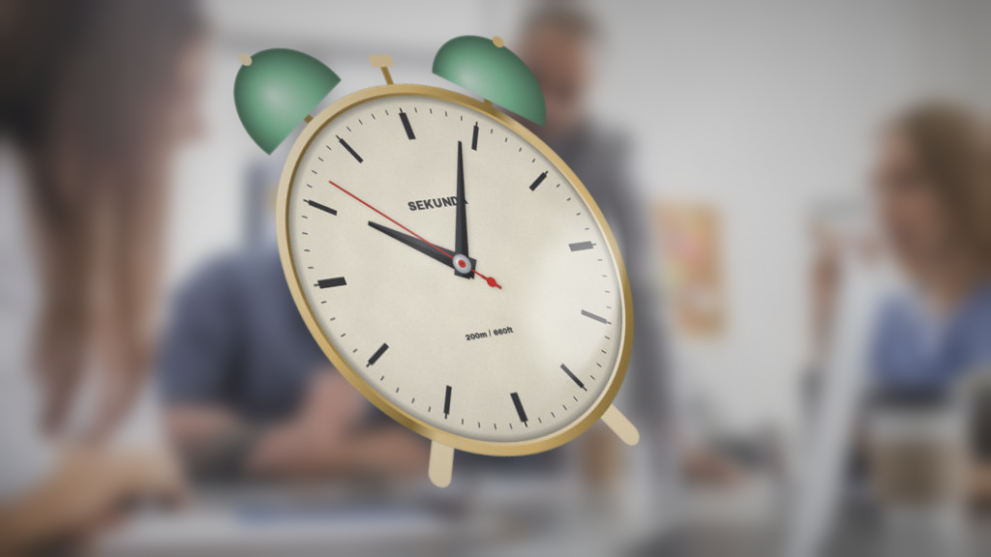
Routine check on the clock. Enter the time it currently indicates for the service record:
10:03:52
